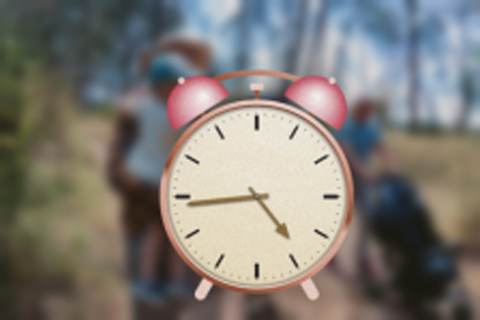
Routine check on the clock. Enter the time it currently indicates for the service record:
4:44
